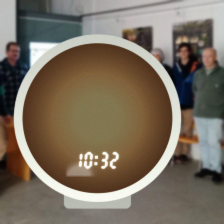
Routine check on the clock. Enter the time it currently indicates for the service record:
10:32
